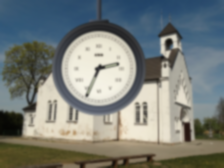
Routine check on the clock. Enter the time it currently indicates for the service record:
2:34
